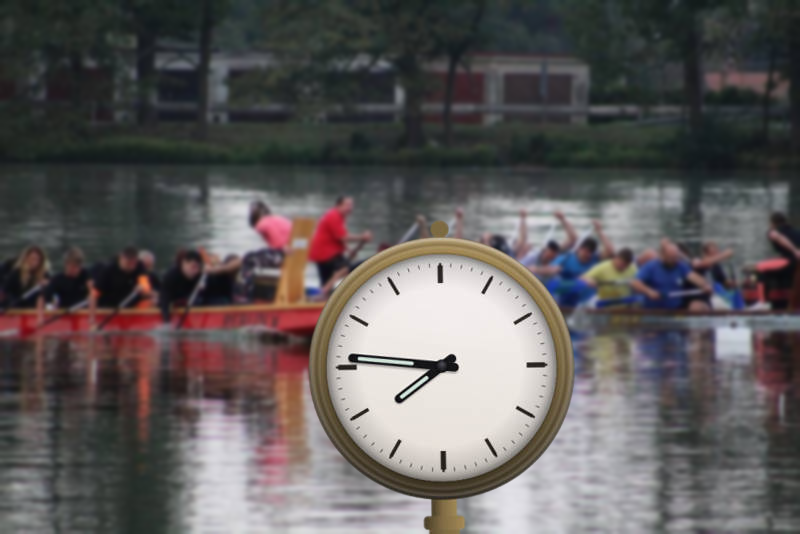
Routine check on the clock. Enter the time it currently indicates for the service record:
7:46
